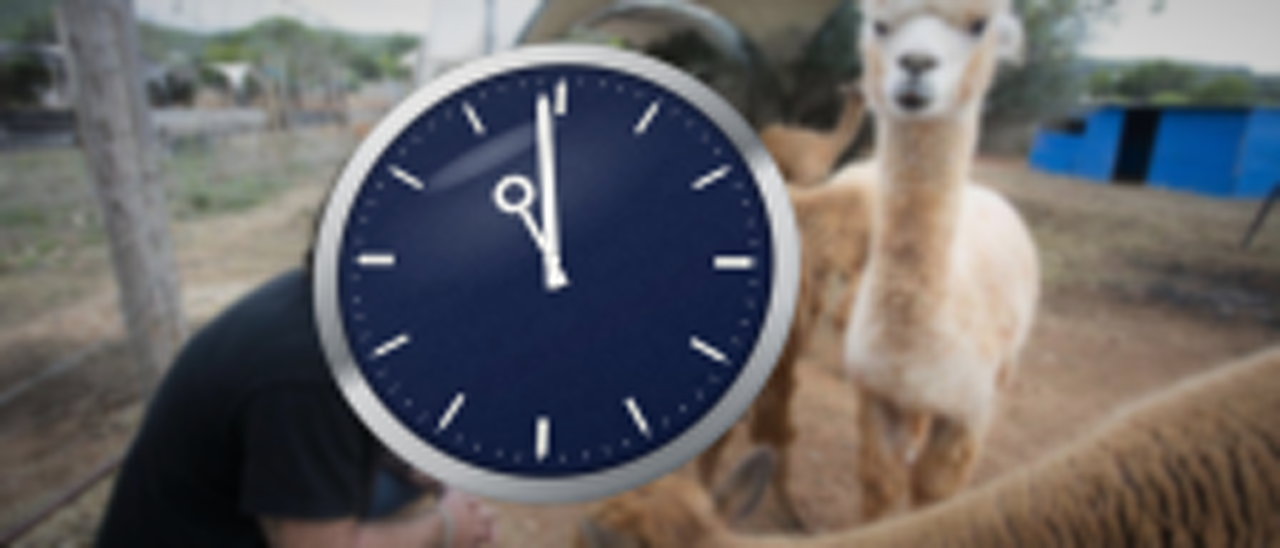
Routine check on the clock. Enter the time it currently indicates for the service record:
10:59
